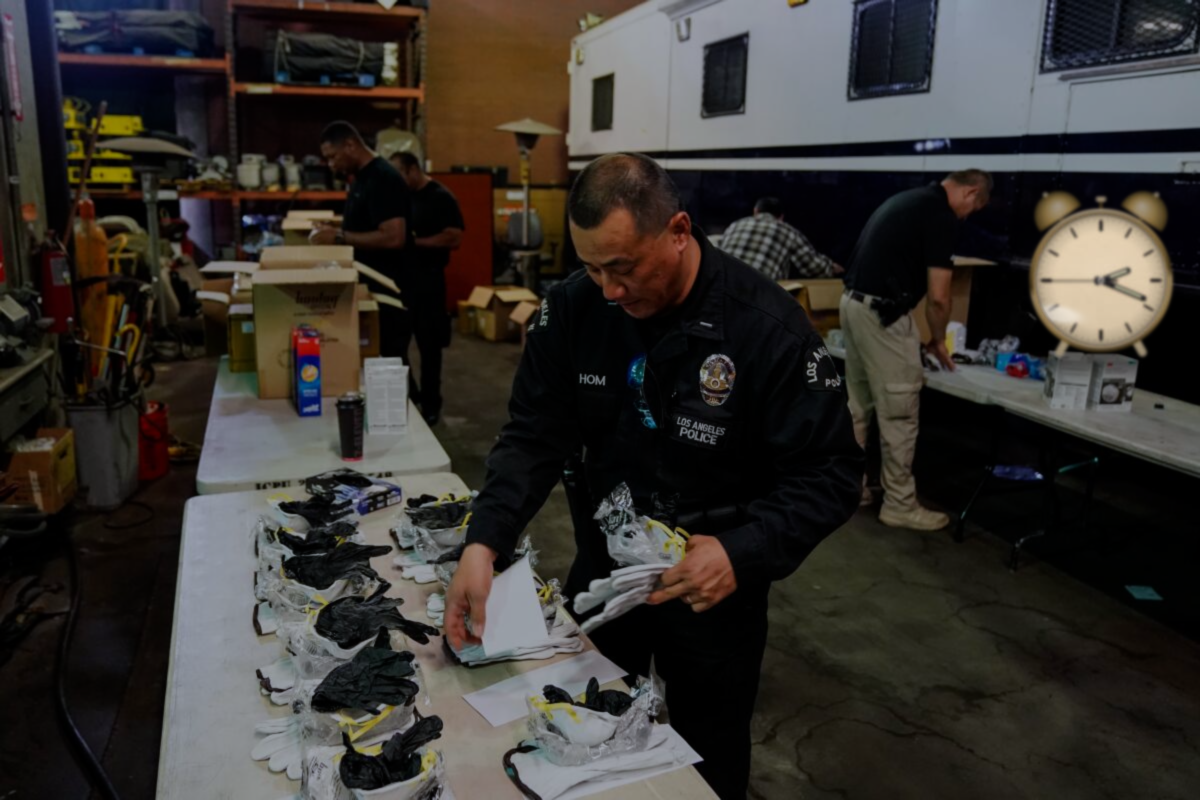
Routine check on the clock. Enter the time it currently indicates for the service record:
2:18:45
